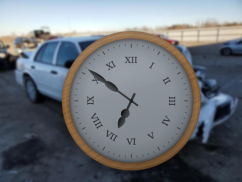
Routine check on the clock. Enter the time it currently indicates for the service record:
6:51
